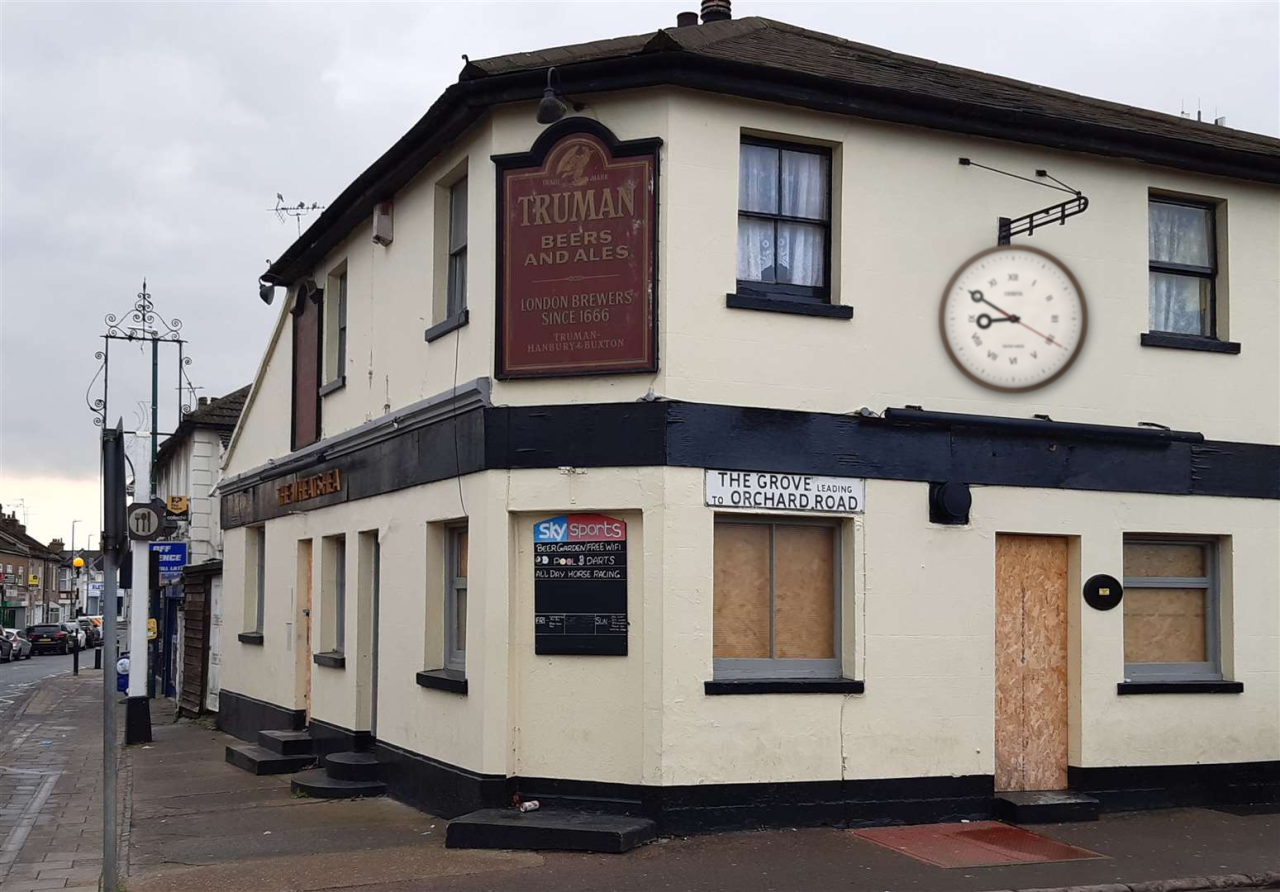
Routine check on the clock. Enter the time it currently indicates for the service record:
8:50:20
